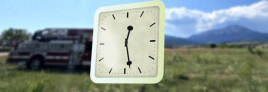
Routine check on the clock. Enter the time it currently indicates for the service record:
12:28
